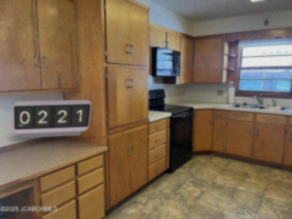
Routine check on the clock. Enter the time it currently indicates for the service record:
2:21
